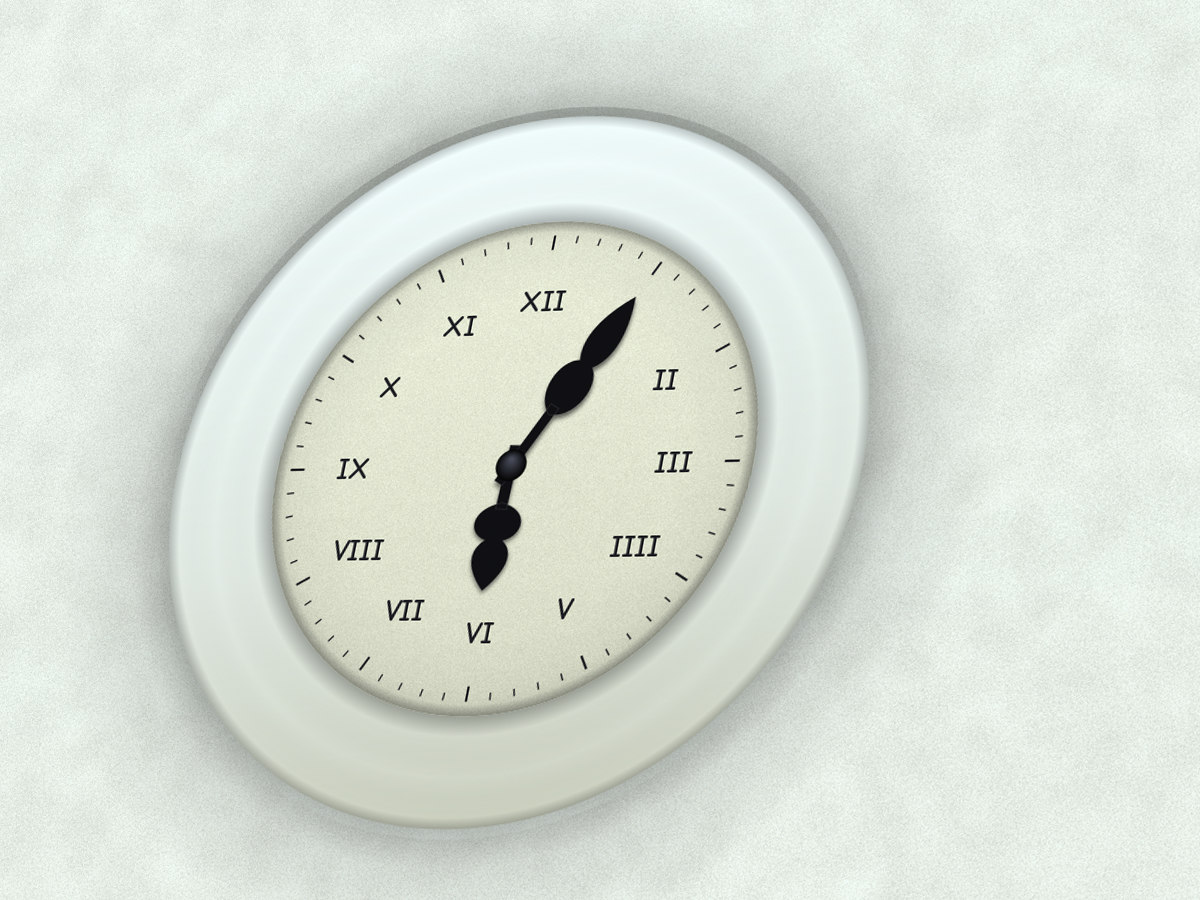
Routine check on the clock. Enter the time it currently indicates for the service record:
6:05
